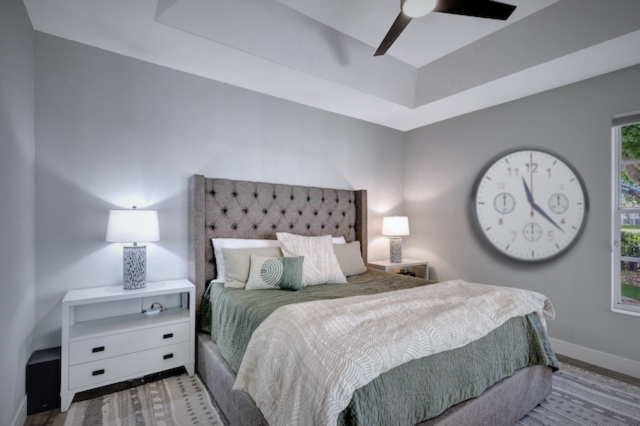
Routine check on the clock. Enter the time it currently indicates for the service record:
11:22
